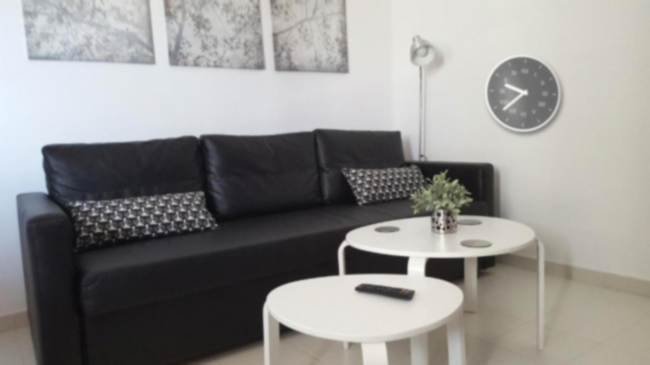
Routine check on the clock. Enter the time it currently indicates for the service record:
9:38
